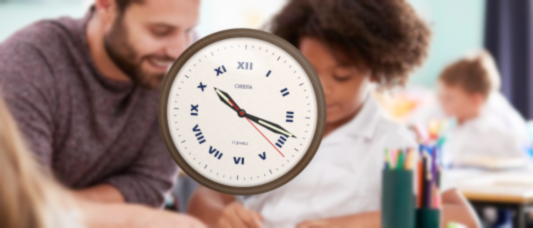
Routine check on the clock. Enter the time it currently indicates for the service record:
10:18:22
